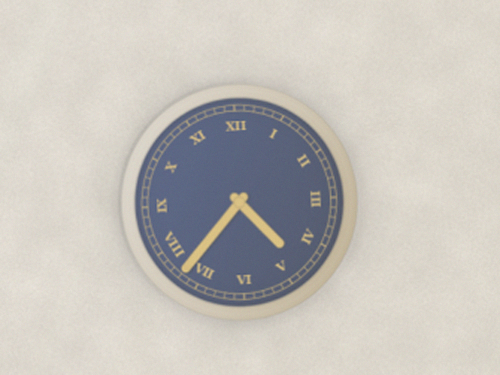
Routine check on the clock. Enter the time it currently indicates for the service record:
4:37
